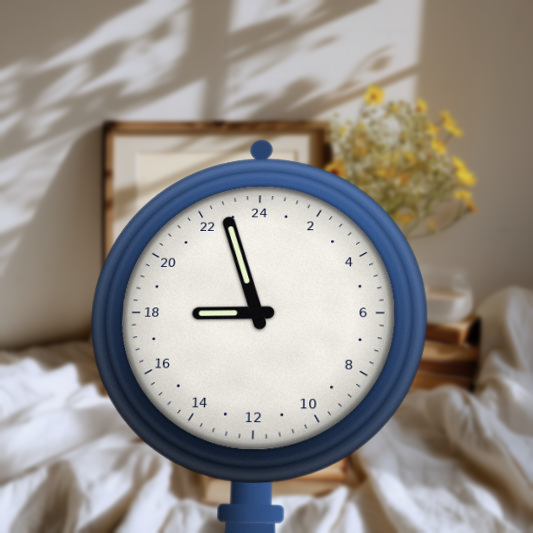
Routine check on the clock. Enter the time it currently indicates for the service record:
17:57
